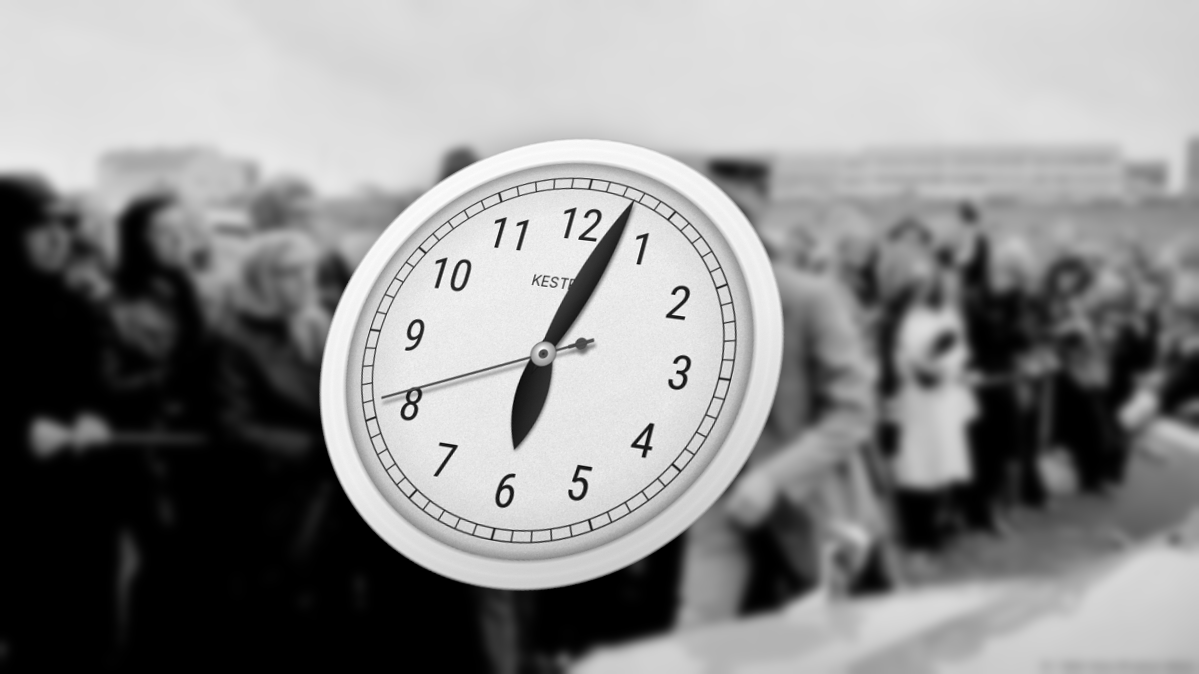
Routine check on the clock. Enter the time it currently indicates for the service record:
6:02:41
